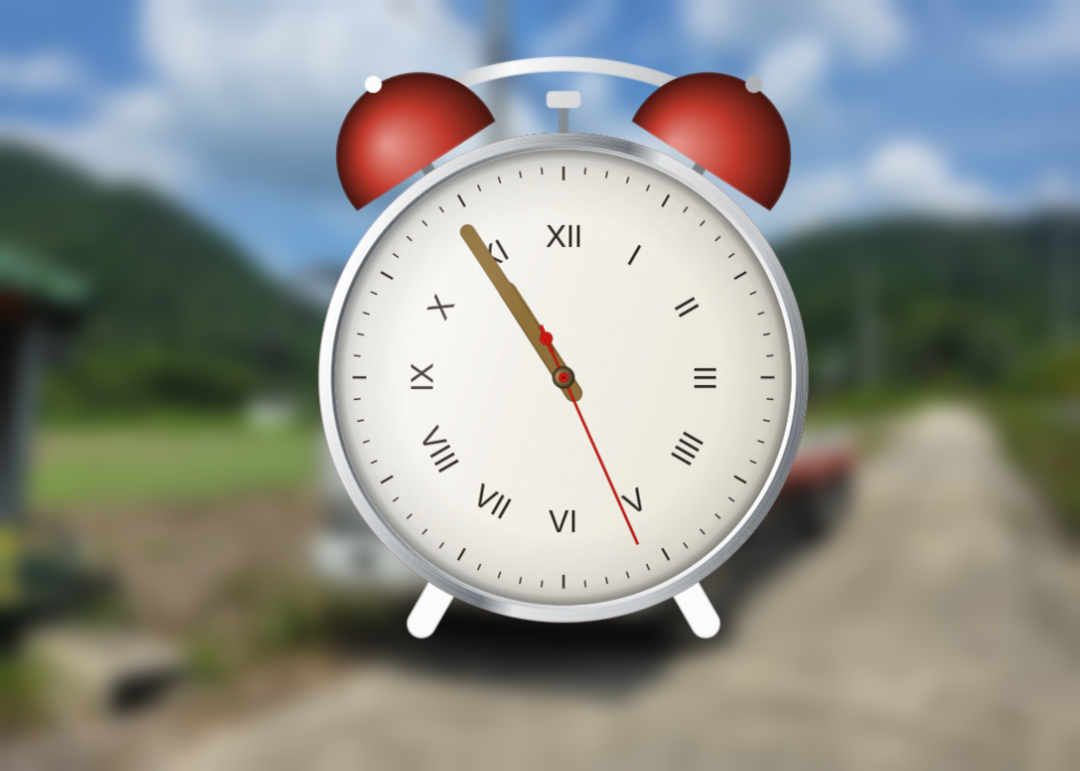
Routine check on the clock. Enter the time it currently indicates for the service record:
10:54:26
